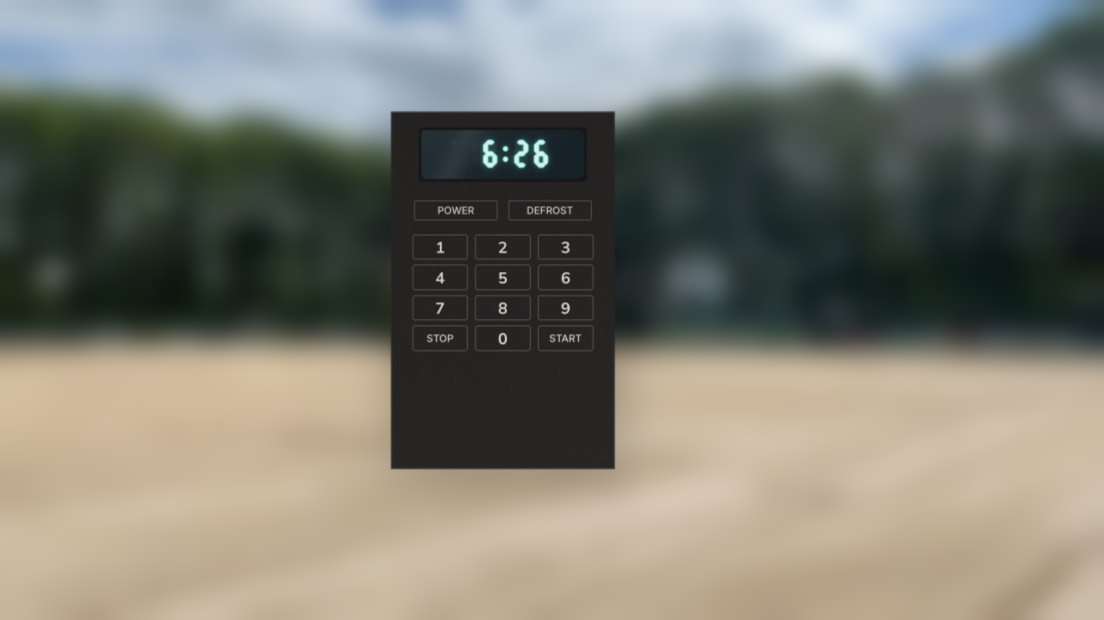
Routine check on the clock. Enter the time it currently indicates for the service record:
6:26
